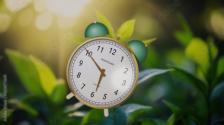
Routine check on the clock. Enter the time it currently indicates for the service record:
5:50
